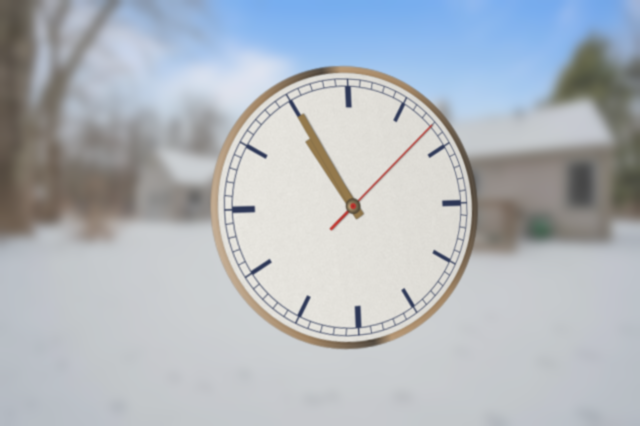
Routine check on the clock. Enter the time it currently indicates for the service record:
10:55:08
